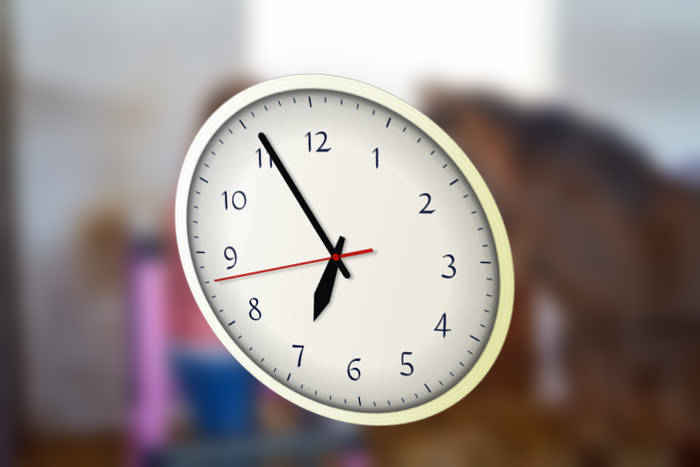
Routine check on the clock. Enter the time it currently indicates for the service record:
6:55:43
